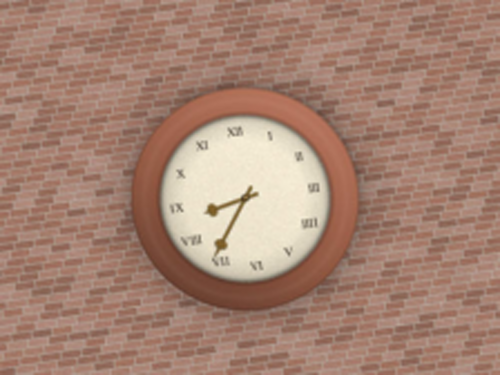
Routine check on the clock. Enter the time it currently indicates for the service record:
8:36
